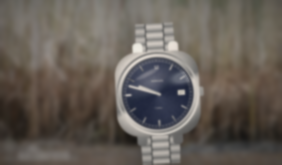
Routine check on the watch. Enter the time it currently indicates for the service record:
9:48
